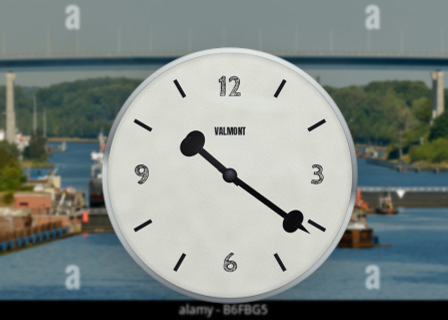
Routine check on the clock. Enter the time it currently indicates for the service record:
10:21
